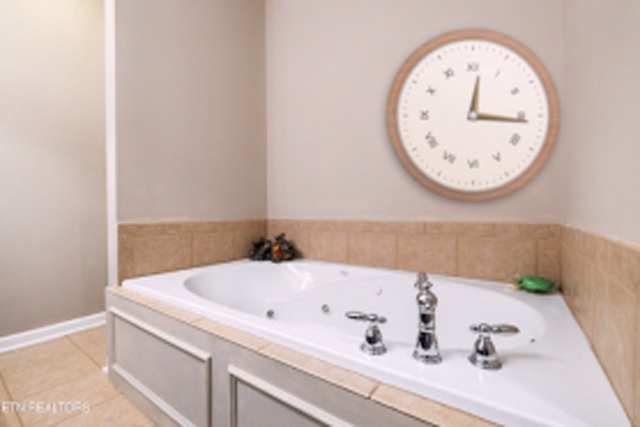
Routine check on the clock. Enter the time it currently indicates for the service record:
12:16
